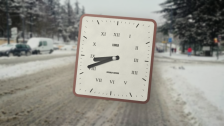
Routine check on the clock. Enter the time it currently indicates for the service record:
8:41
